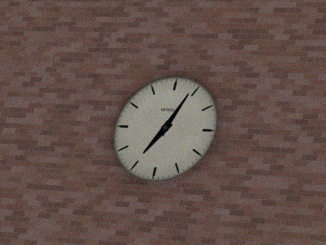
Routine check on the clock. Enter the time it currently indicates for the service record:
7:04
